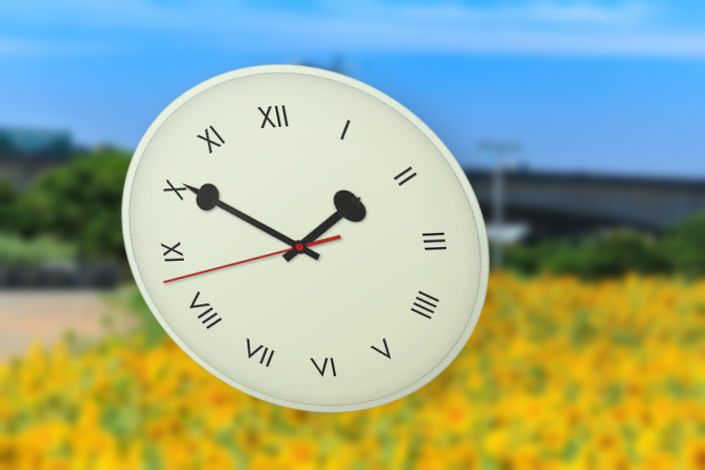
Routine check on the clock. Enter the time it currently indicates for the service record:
1:50:43
